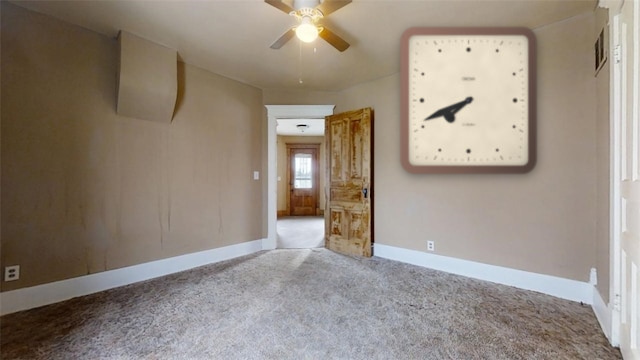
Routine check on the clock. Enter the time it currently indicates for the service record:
7:41
